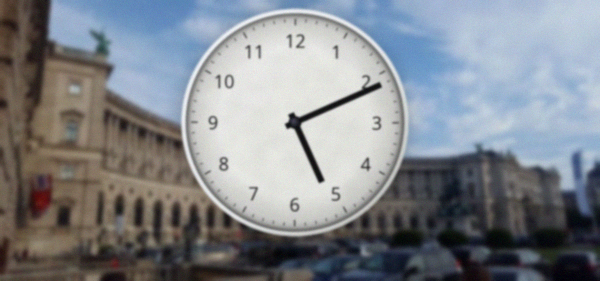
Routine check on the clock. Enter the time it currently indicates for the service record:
5:11
